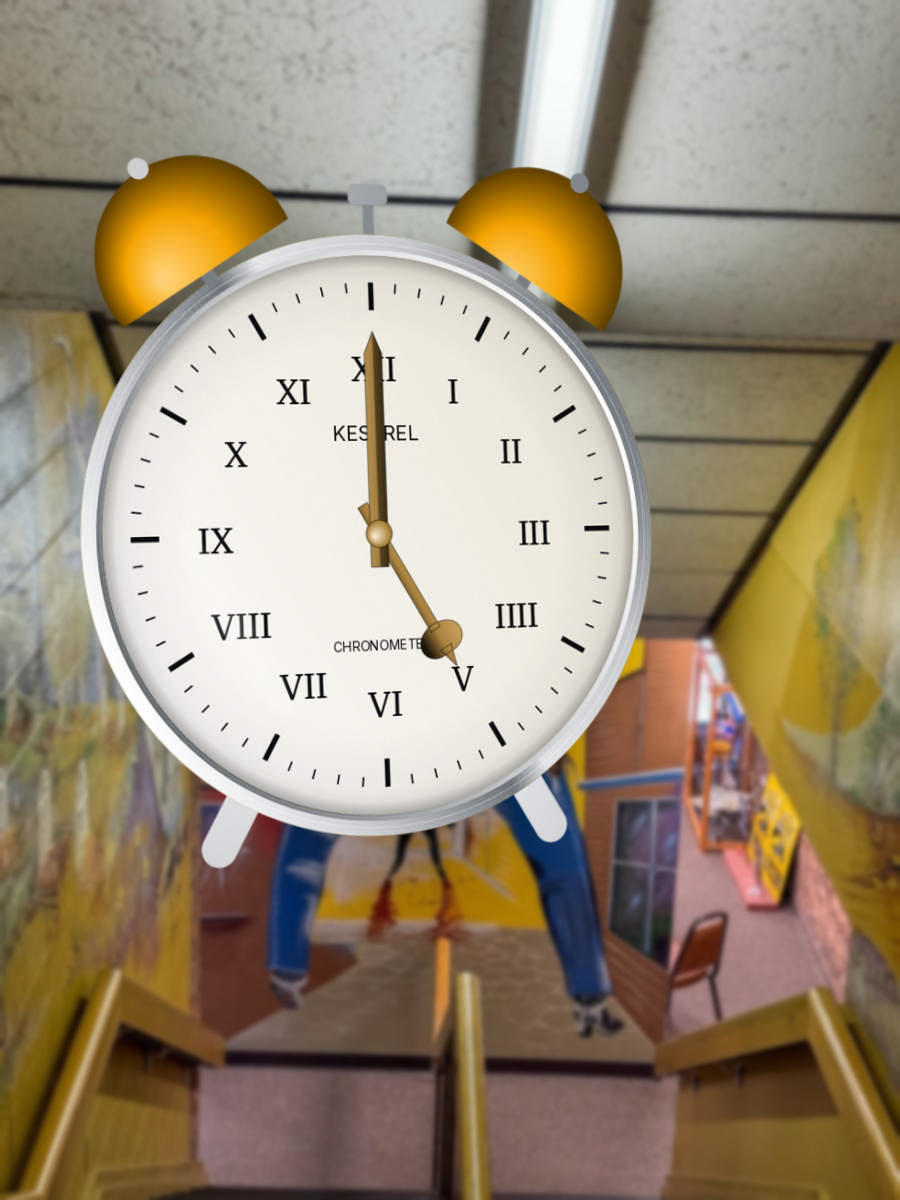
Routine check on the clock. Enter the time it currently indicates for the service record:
5:00
